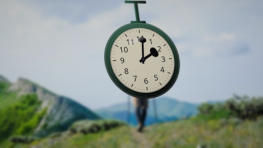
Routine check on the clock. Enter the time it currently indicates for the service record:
2:01
